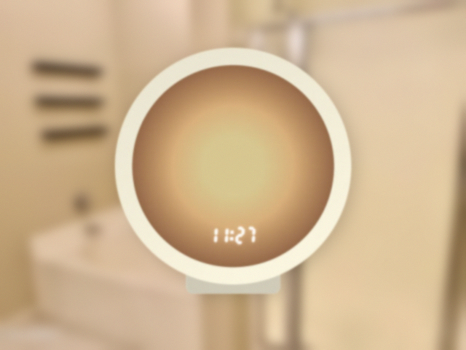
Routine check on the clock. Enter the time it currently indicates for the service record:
11:27
